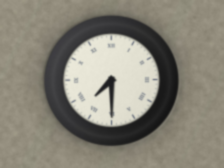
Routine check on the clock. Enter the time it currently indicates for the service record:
7:30
